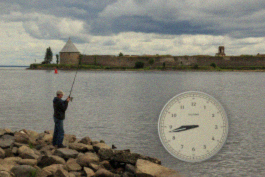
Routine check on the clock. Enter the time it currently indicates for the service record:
8:43
